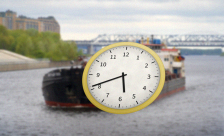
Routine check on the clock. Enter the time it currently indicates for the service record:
5:41
